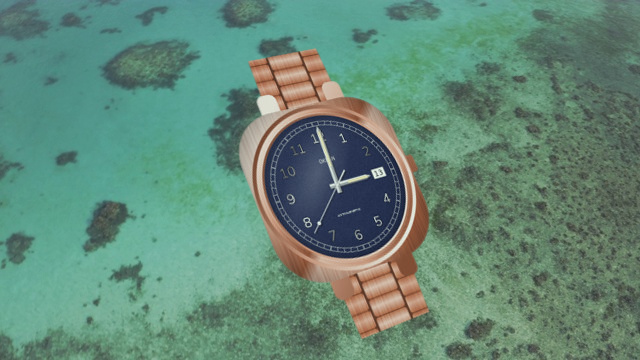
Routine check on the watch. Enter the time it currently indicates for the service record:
3:00:38
